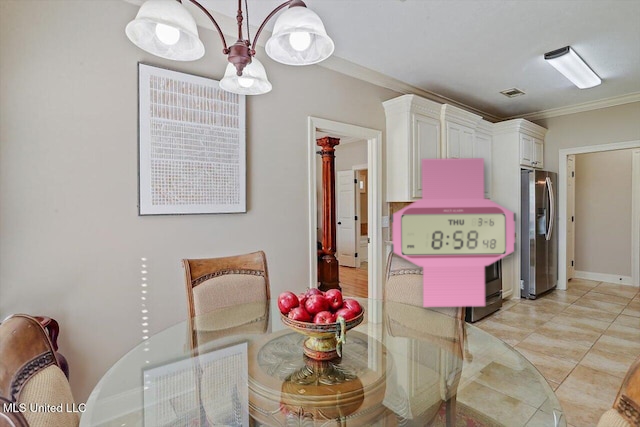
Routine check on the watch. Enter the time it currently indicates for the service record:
8:58:48
